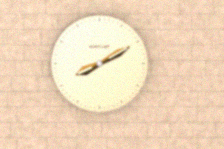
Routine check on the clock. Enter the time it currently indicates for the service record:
8:10
